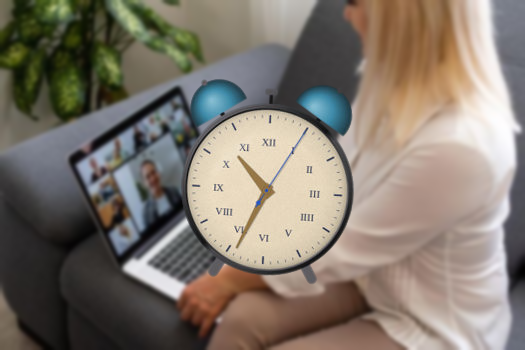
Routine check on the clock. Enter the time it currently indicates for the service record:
10:34:05
